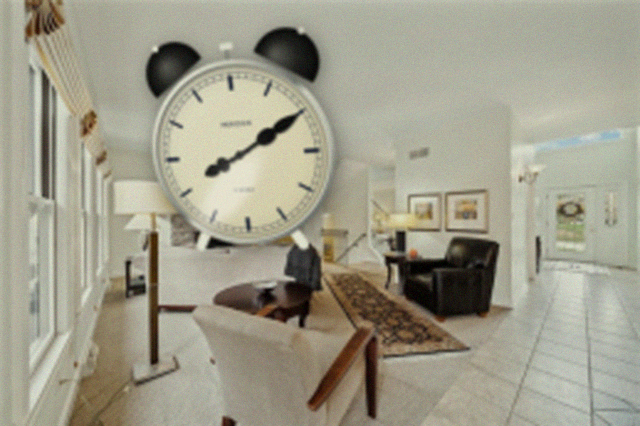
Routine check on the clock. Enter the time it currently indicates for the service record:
8:10
